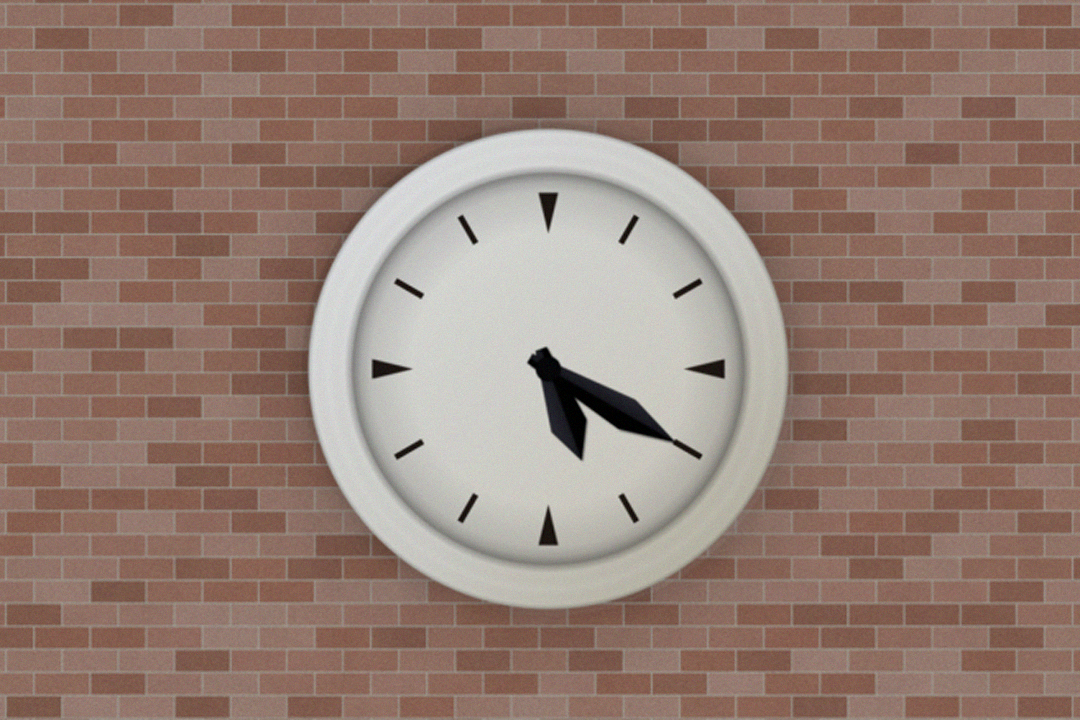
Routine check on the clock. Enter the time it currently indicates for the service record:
5:20
